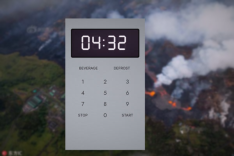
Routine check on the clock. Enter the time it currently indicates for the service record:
4:32
